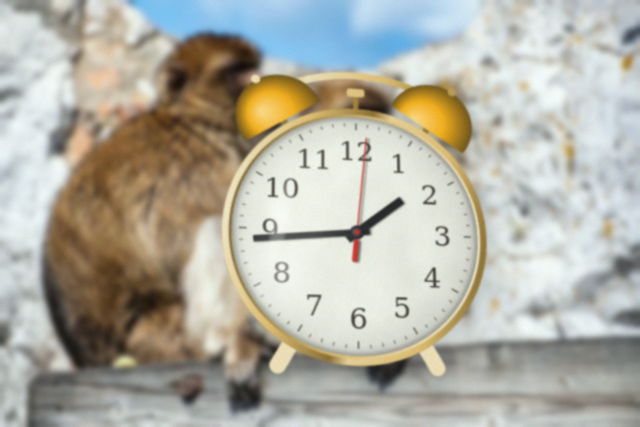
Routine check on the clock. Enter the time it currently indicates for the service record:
1:44:01
